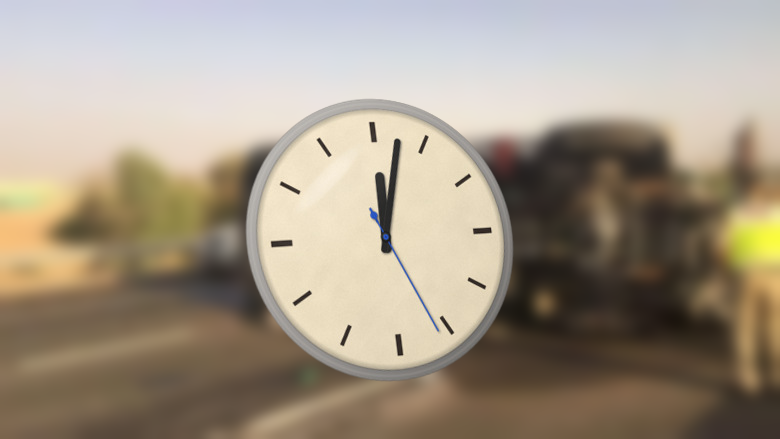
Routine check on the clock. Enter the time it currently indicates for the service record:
12:02:26
